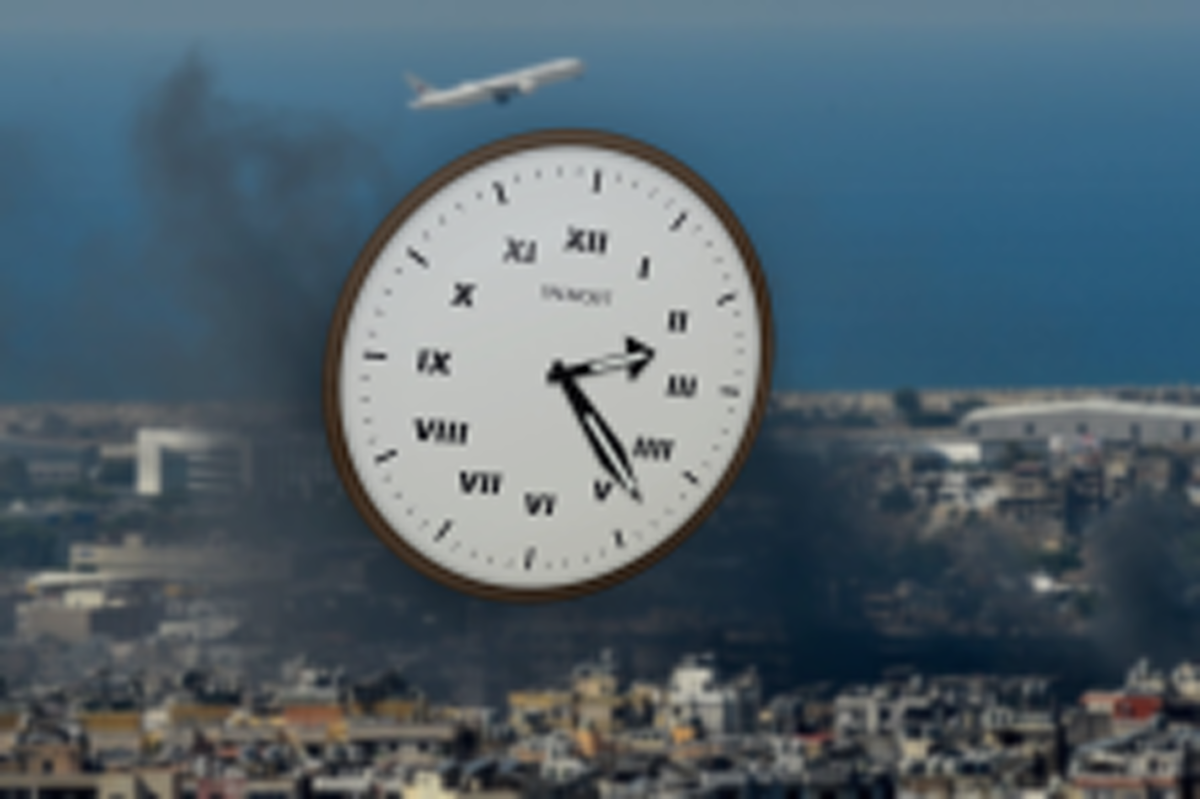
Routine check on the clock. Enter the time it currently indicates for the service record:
2:23
